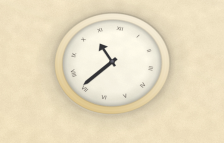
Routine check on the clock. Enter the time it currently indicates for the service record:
10:36
